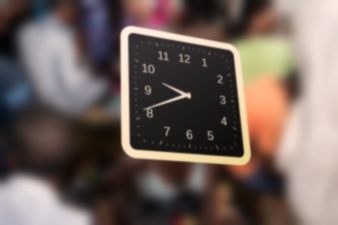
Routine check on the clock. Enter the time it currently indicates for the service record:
9:41
